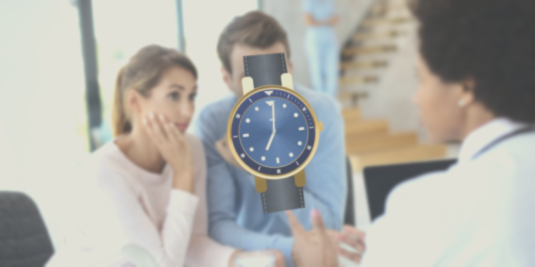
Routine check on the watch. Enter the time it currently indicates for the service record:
7:01
